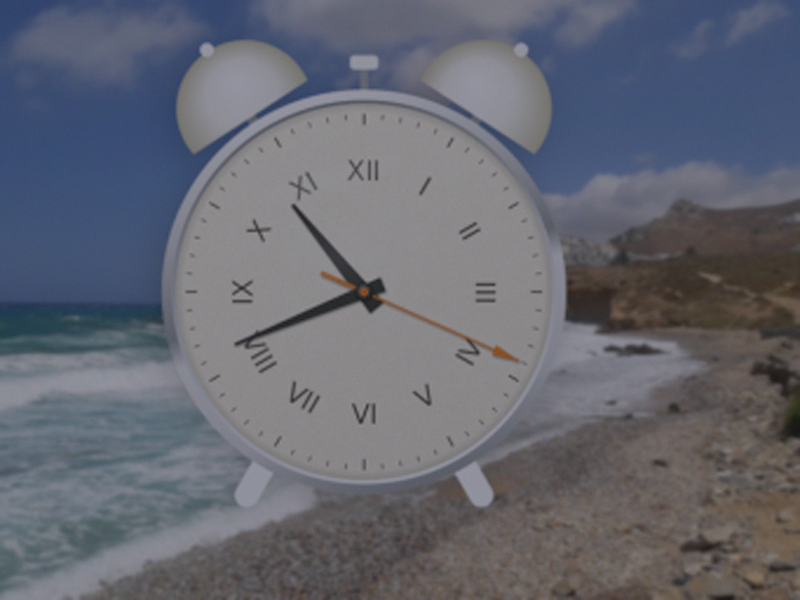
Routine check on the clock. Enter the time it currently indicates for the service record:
10:41:19
